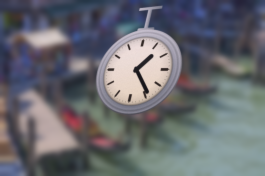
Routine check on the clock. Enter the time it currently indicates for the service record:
1:24
